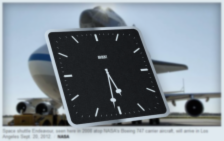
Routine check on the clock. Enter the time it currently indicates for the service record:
5:31
